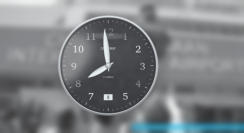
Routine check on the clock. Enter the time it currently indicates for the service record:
7:59
